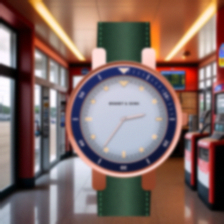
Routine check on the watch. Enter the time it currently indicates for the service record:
2:36
